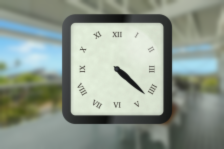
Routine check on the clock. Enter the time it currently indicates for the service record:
4:22
